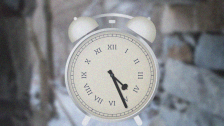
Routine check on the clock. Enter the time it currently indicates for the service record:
4:26
